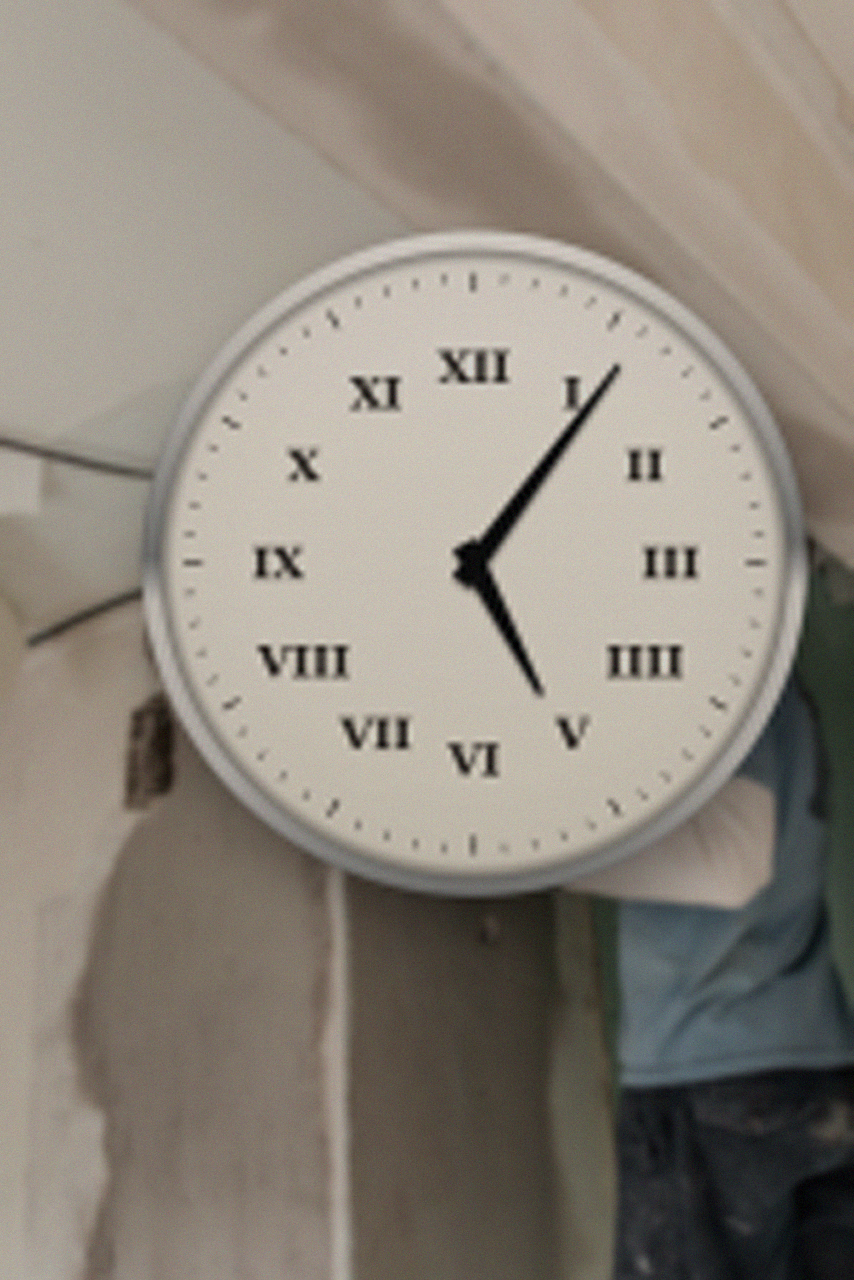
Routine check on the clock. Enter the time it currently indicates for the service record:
5:06
